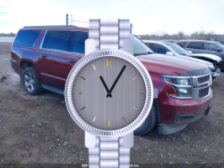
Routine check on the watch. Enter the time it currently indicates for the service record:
11:05
